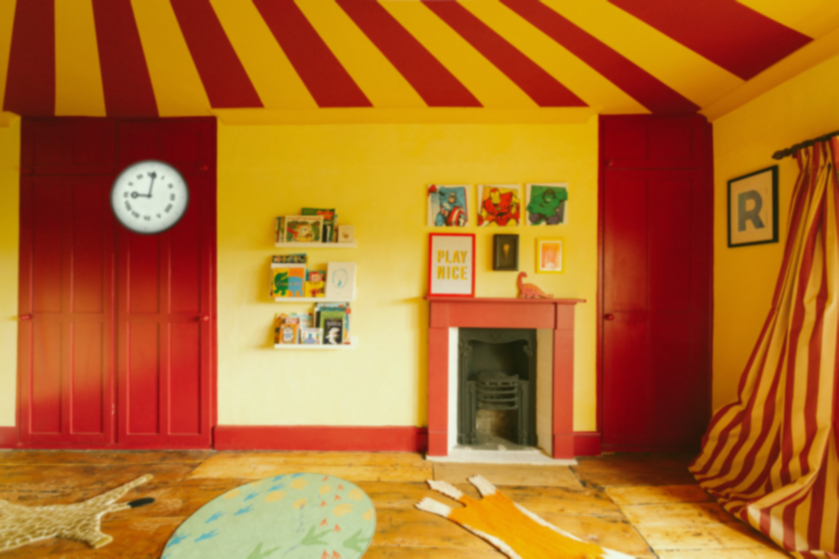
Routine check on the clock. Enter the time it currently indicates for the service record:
9:01
